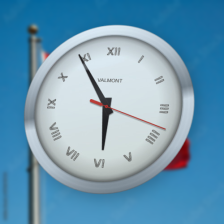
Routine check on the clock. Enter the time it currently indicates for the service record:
5:54:18
